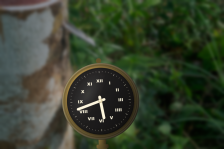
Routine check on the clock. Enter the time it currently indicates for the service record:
5:42
